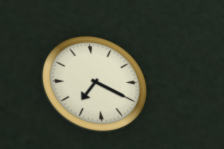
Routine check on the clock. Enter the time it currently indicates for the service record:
7:20
